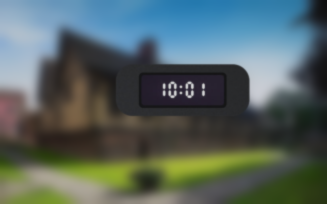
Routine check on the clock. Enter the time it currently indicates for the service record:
10:01
